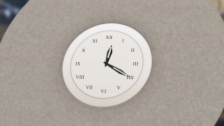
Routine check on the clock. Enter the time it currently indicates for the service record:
12:20
